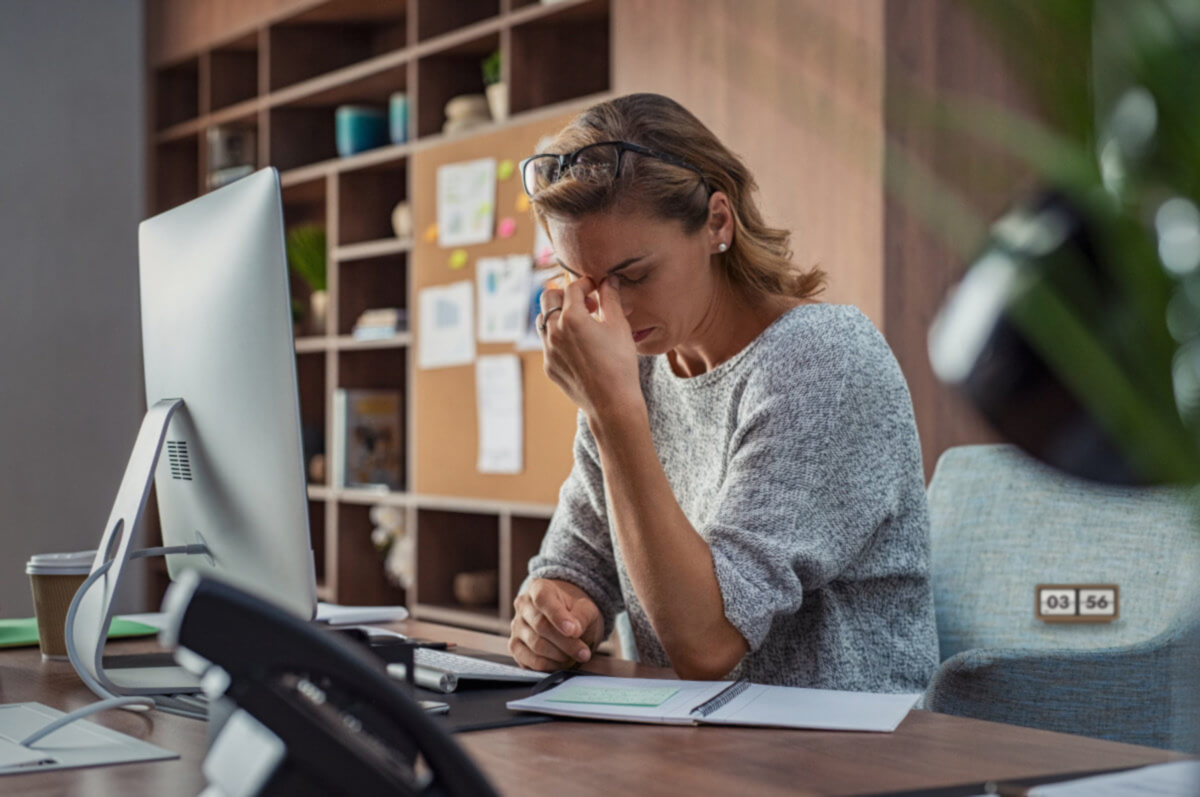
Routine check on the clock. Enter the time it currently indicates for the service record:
3:56
